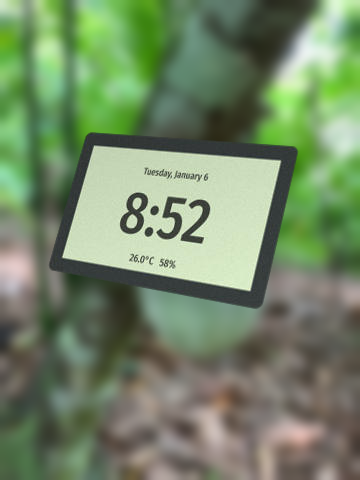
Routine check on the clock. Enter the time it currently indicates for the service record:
8:52
